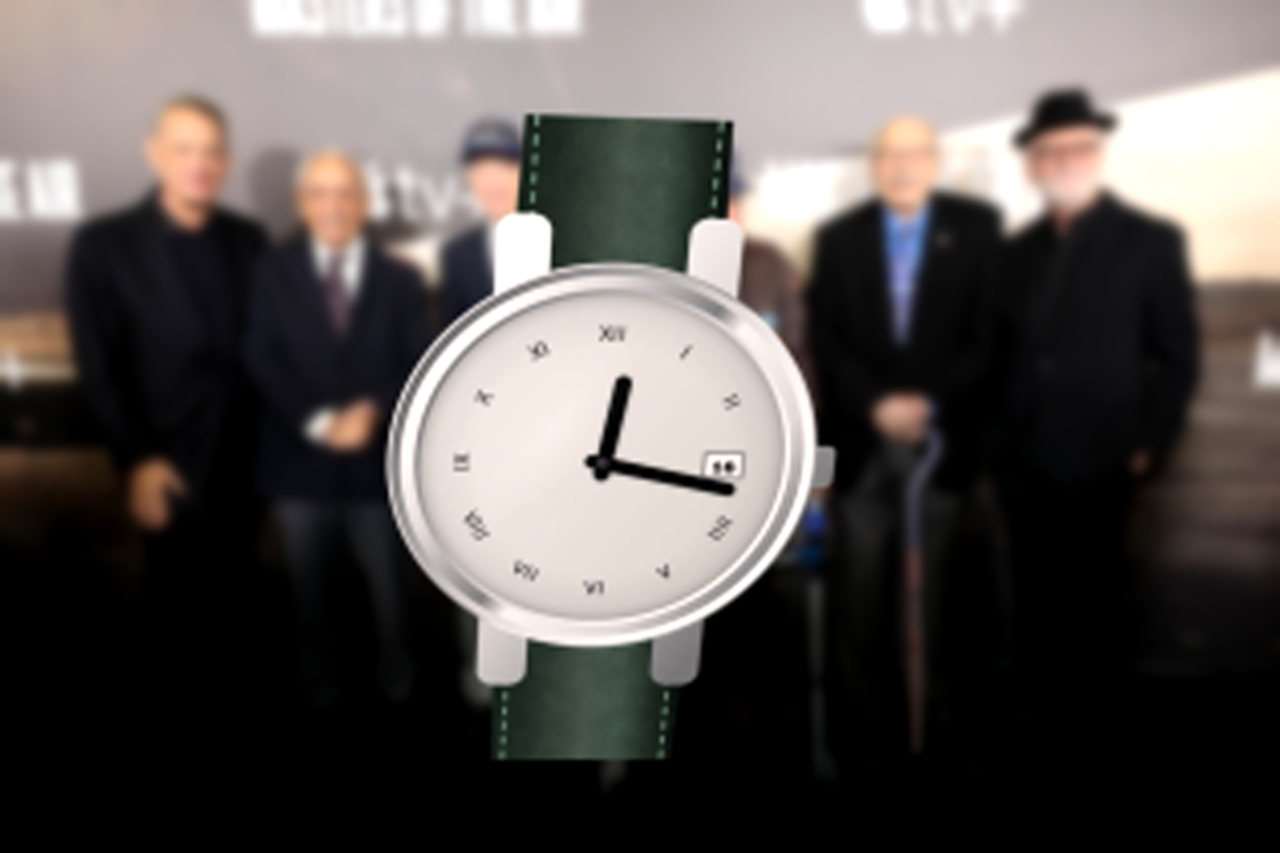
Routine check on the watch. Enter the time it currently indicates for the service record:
12:17
